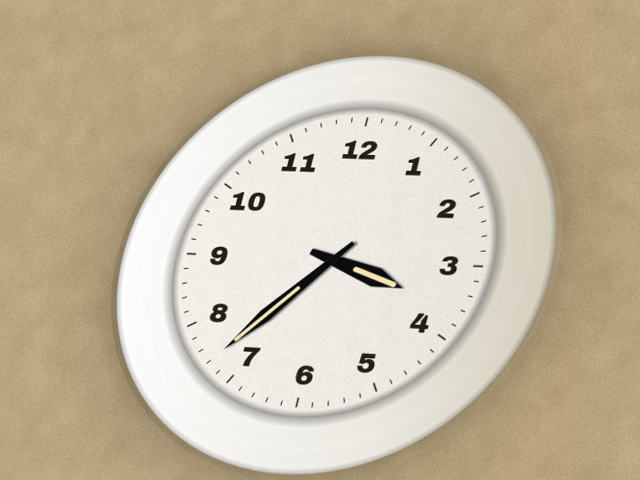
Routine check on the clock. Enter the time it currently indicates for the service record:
3:37
